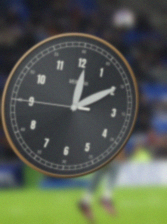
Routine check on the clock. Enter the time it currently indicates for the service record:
12:09:45
